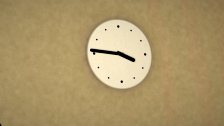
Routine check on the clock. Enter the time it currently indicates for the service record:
3:46
